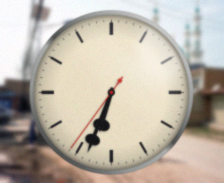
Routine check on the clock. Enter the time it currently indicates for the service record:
6:33:36
